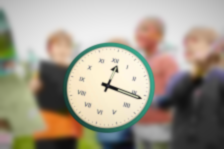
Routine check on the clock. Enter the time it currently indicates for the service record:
12:16
